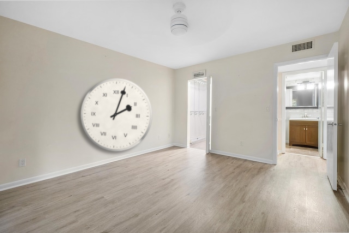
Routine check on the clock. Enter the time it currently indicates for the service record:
2:03
